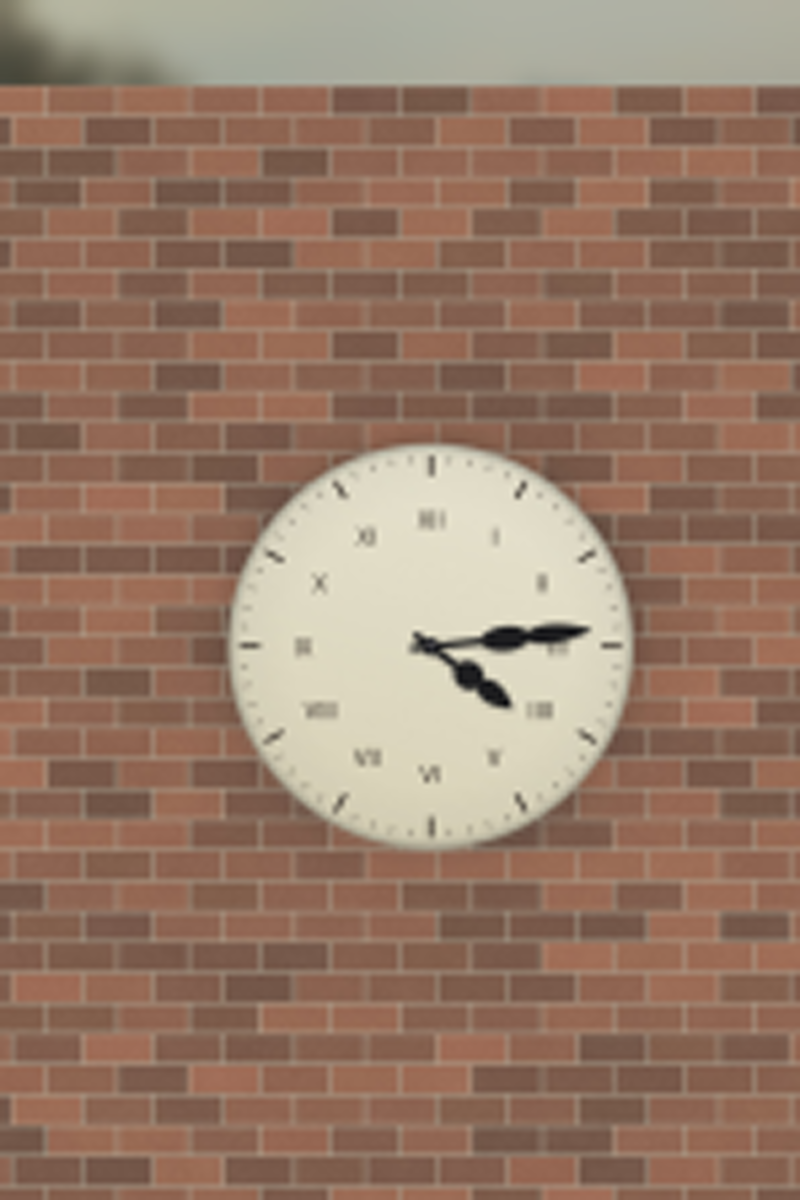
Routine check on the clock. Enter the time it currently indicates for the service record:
4:14
